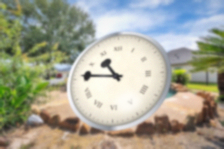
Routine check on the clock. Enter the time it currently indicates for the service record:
10:46
